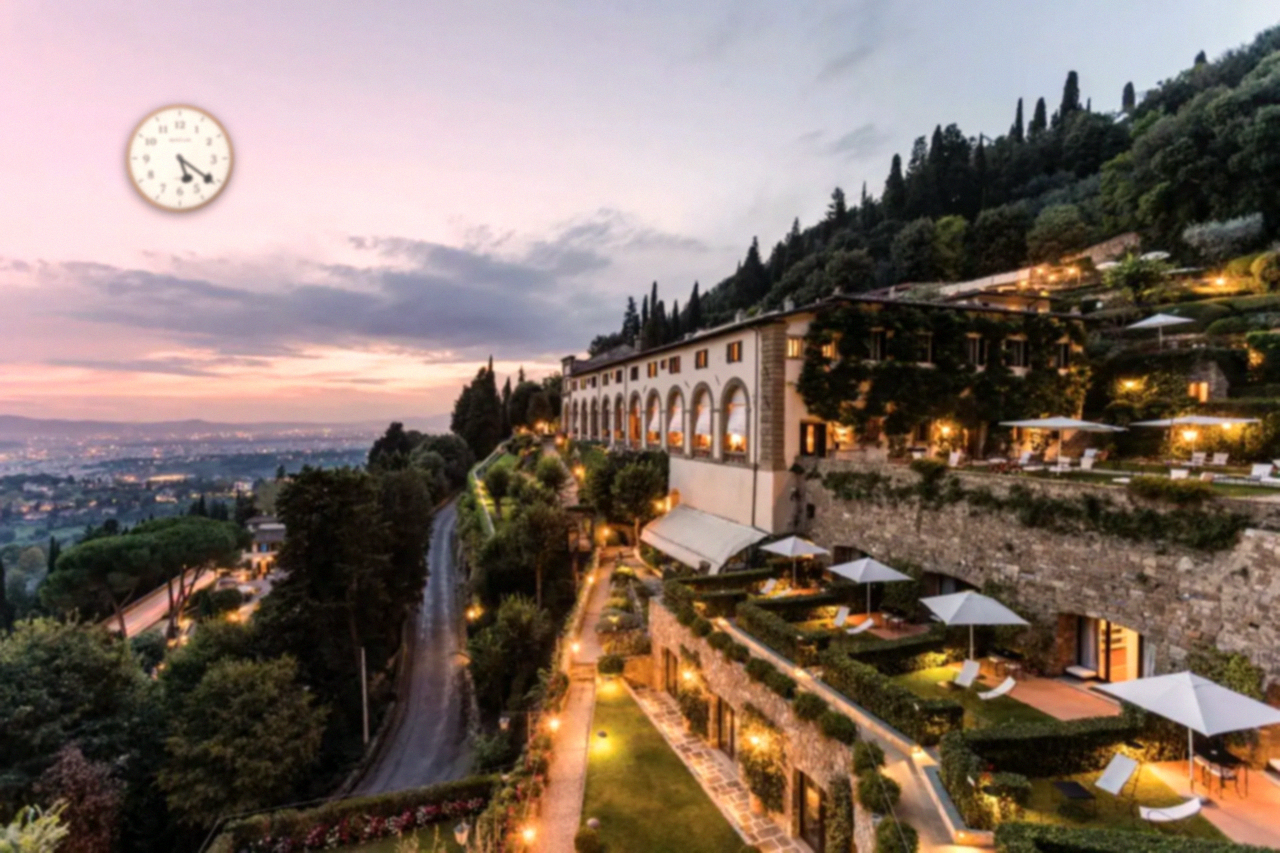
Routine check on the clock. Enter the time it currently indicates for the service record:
5:21
